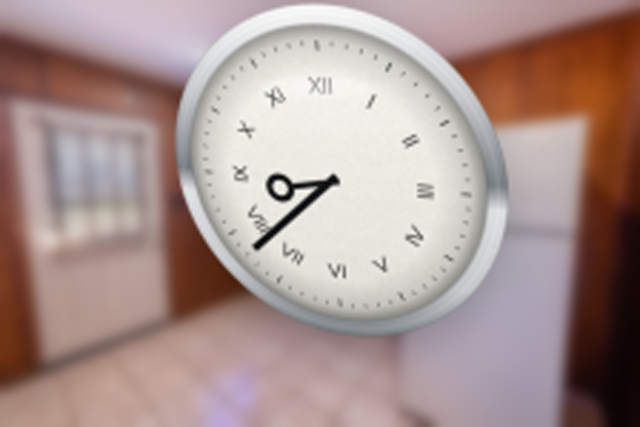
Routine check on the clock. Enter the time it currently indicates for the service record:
8:38
